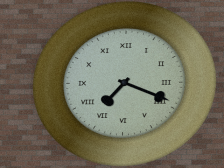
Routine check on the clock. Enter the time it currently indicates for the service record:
7:19
